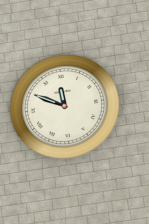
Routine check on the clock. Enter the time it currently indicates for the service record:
11:50
